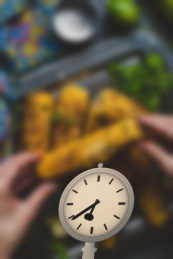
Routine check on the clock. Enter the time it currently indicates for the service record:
6:39
